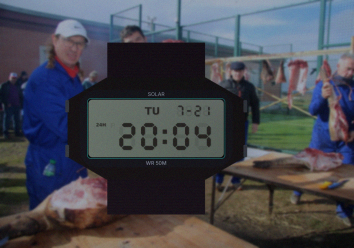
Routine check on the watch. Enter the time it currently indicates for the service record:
20:04
